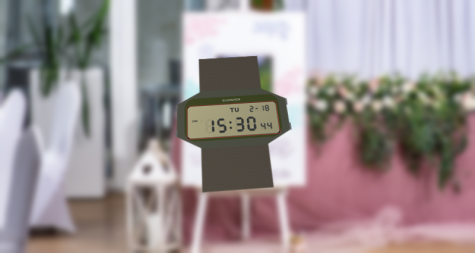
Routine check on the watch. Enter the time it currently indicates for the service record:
15:30:44
